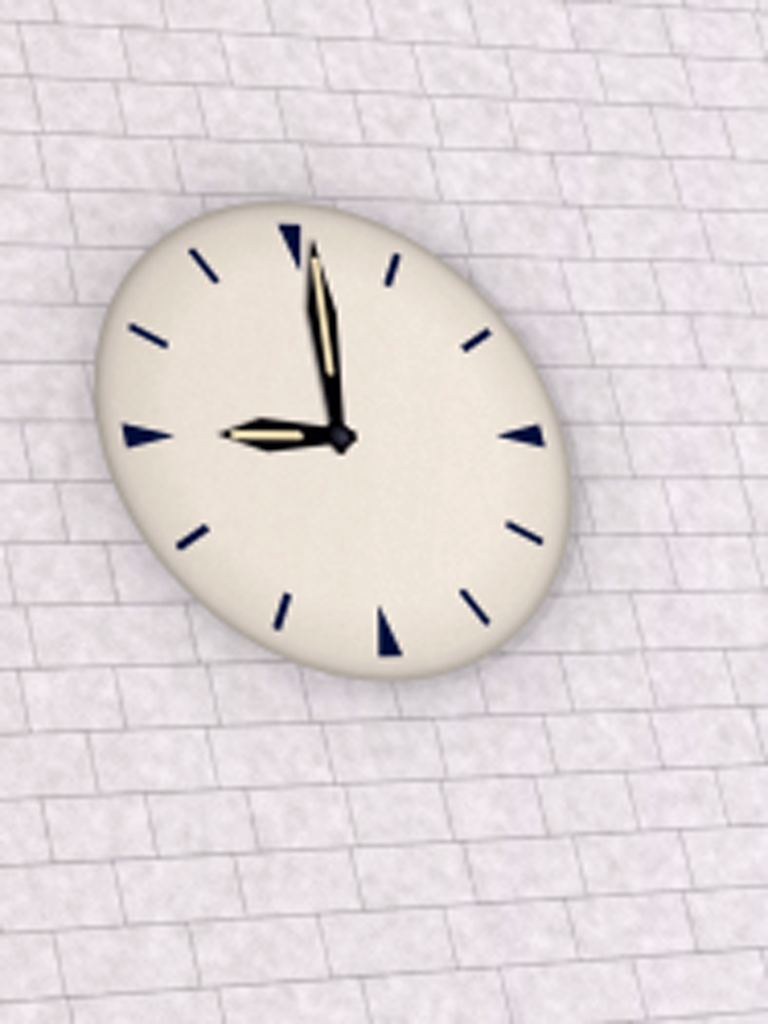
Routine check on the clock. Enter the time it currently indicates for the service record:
9:01
